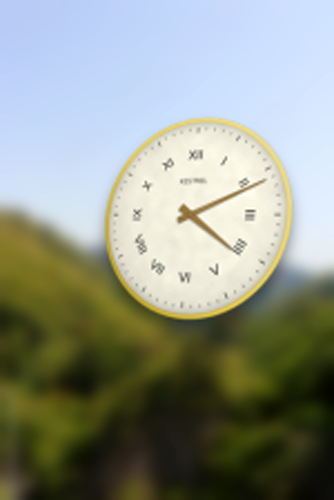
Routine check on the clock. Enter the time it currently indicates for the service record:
4:11
